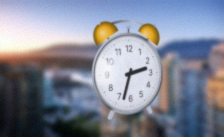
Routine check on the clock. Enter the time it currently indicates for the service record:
2:33
